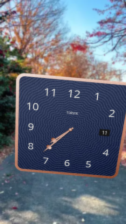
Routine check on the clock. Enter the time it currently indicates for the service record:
7:37
